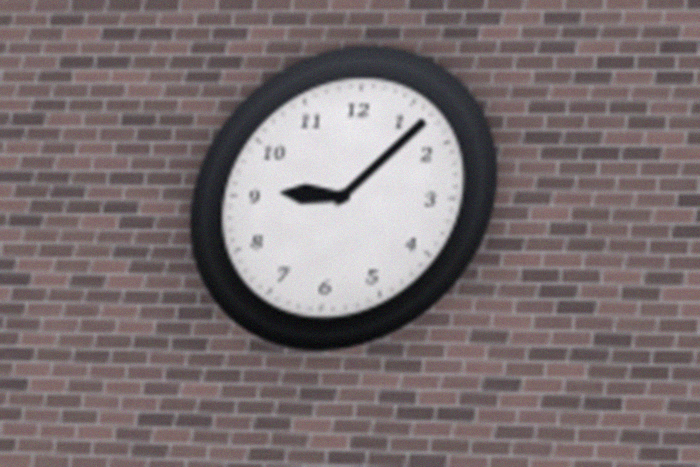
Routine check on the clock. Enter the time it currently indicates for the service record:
9:07
